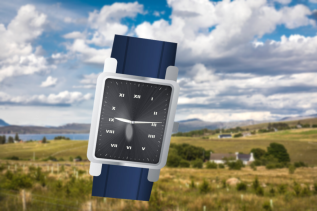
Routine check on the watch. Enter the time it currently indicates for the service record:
9:14
